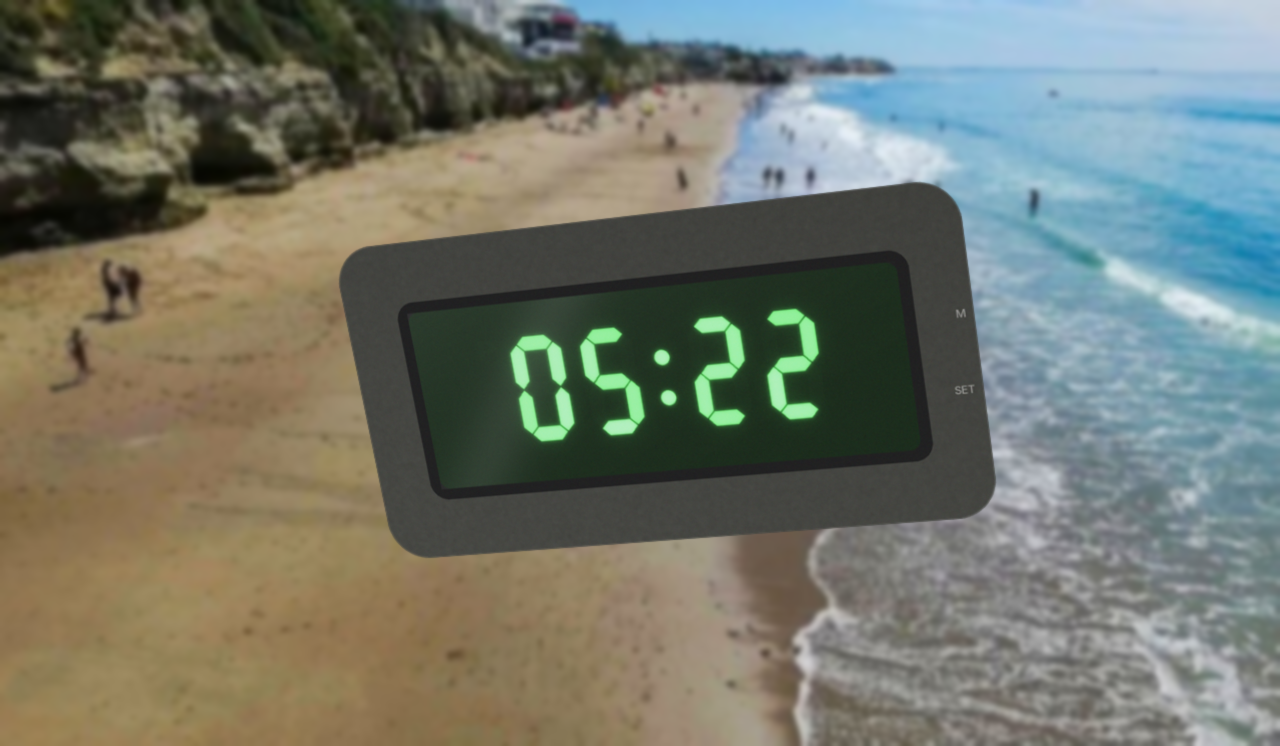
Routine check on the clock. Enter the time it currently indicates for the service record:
5:22
